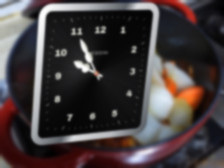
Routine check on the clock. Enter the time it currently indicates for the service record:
9:55
